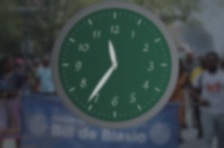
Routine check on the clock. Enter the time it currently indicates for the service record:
11:36
